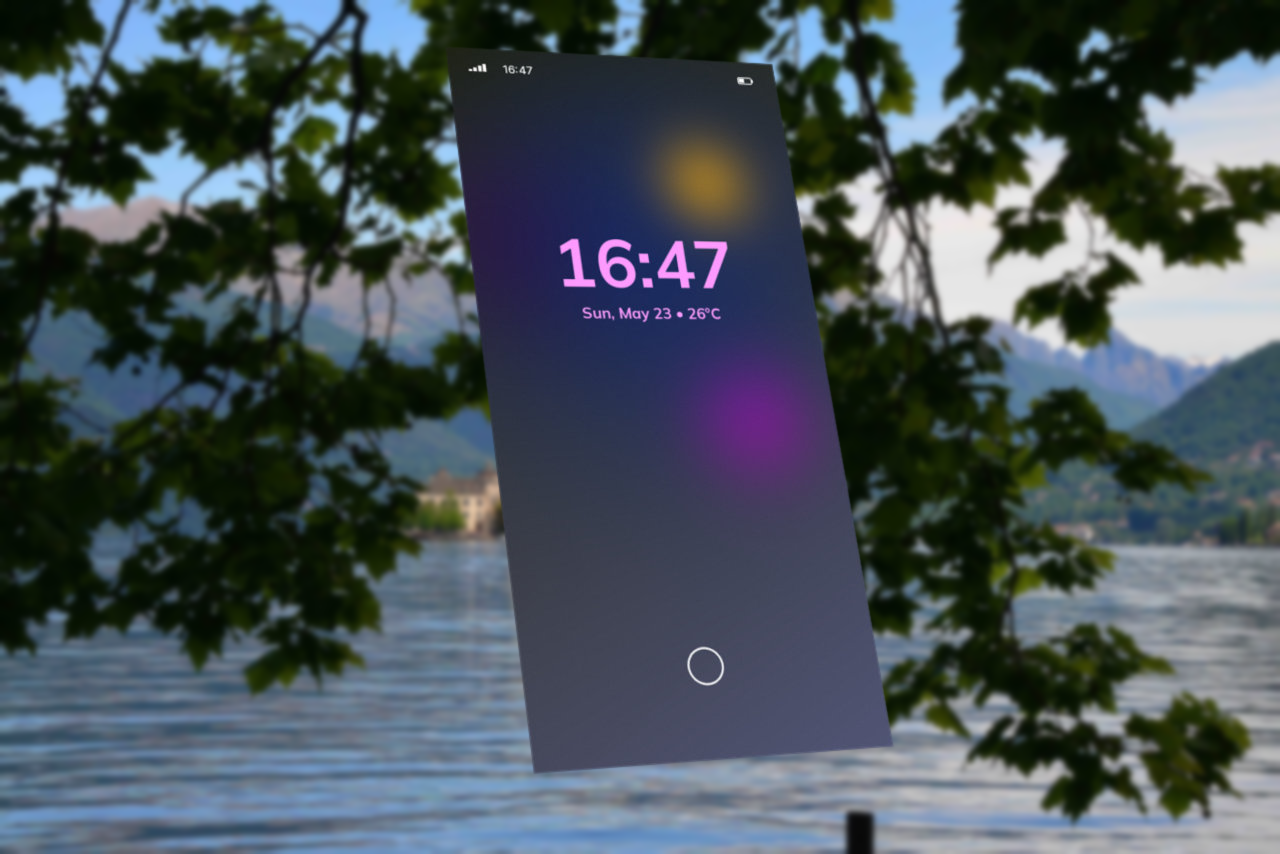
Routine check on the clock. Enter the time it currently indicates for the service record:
16:47
